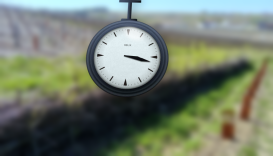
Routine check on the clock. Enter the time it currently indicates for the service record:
3:17
